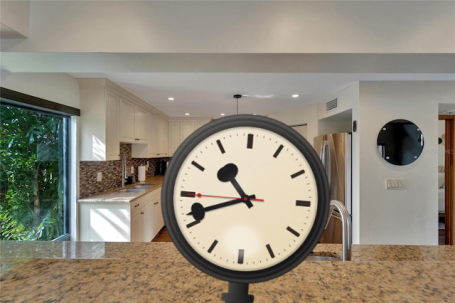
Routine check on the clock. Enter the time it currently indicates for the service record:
10:41:45
